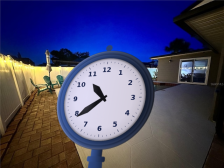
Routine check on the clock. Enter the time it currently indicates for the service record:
10:39
